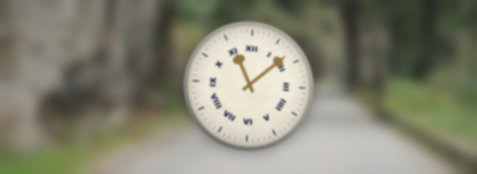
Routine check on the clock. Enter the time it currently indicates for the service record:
11:08
